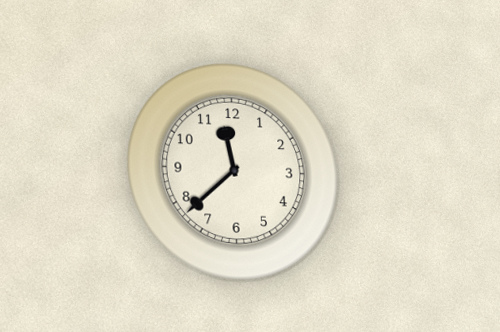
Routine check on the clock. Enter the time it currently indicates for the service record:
11:38
